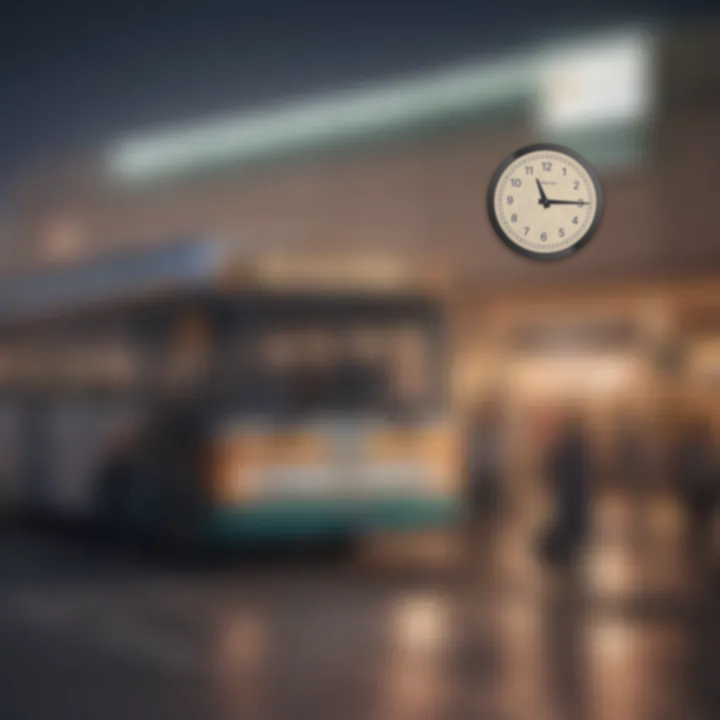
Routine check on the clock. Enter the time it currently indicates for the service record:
11:15
